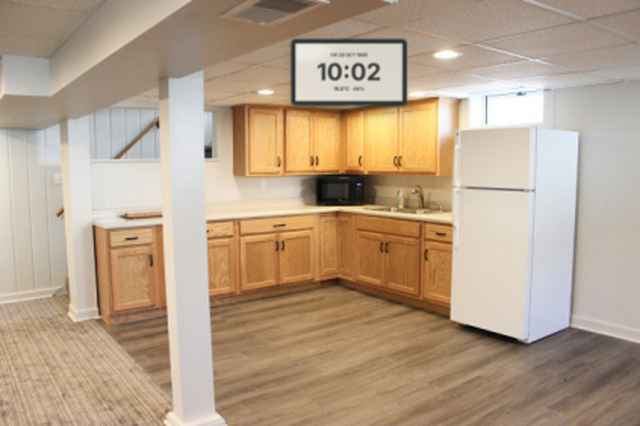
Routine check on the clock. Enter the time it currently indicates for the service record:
10:02
